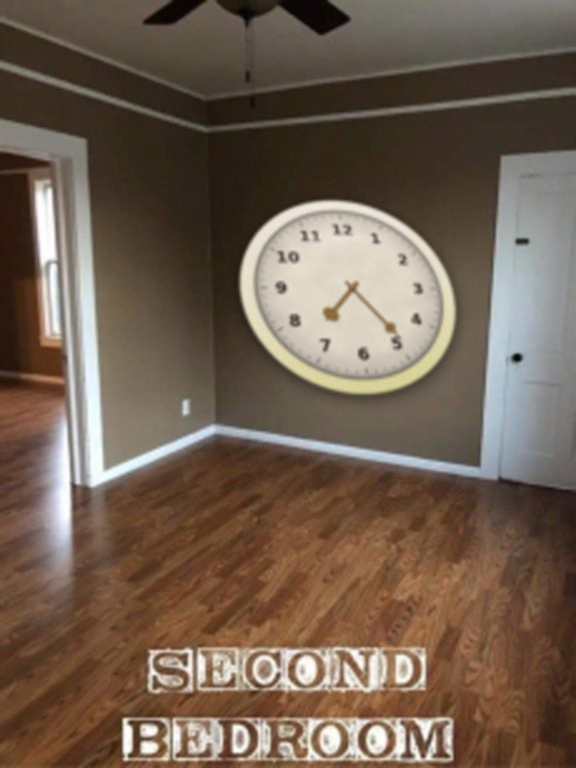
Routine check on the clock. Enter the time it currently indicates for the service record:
7:24
